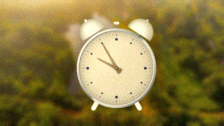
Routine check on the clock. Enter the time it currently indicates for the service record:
9:55
